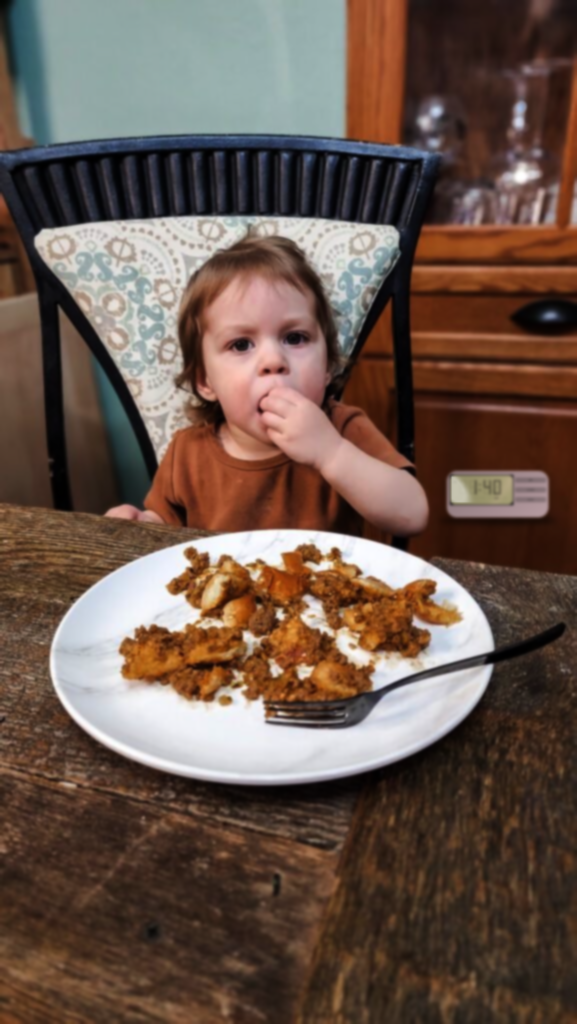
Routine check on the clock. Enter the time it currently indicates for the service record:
1:40
